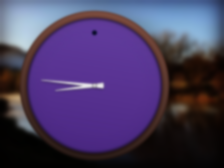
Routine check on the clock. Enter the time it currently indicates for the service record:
8:46
